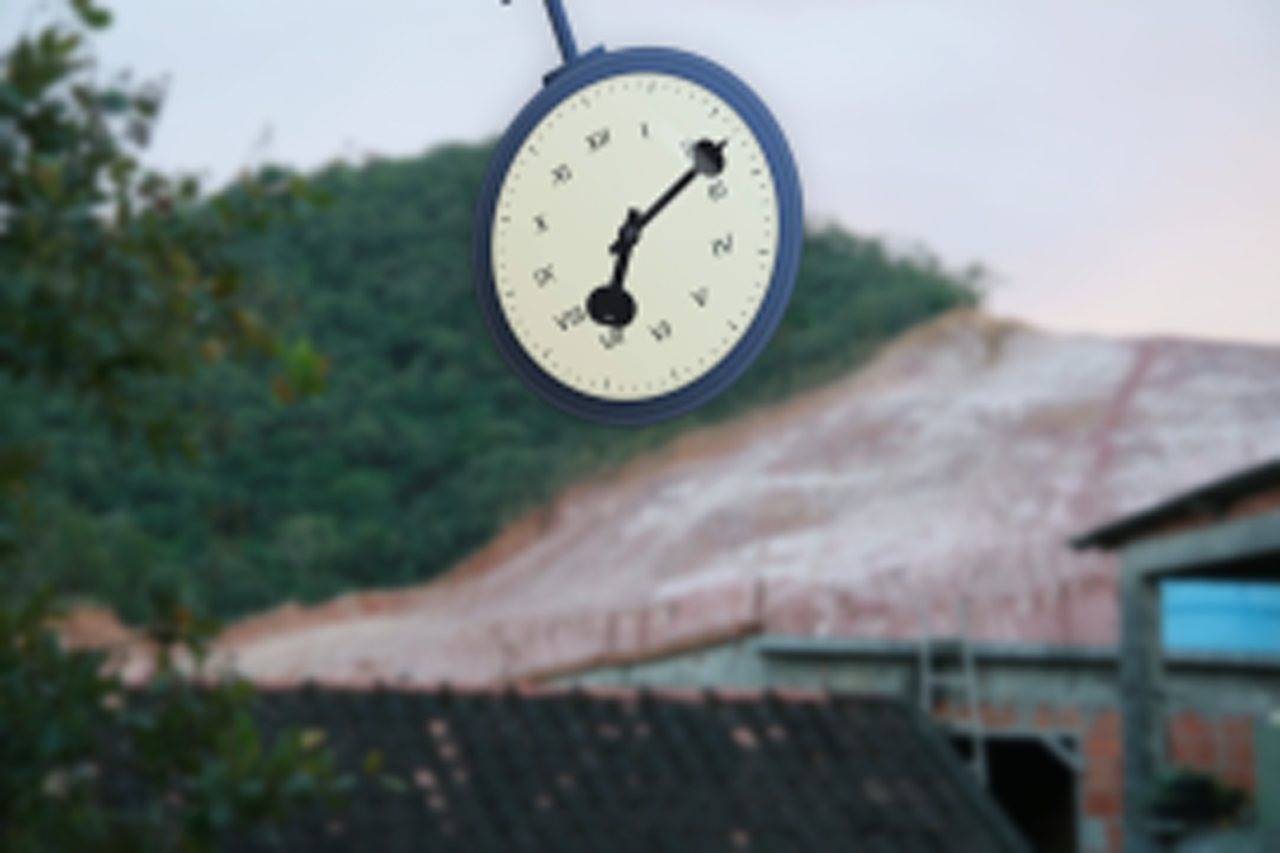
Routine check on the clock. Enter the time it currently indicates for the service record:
7:12
